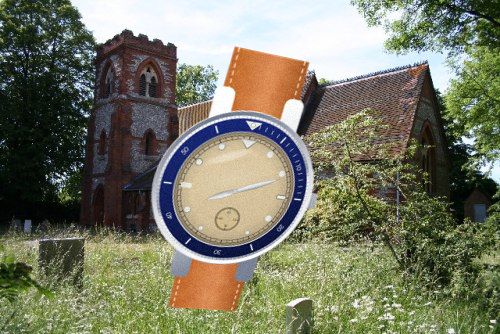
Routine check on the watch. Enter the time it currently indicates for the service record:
8:11
